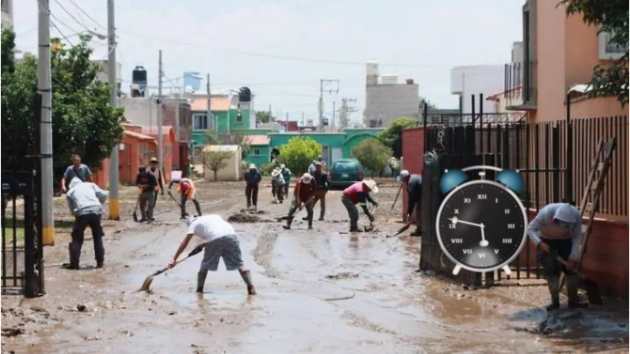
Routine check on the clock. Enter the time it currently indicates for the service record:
5:47
